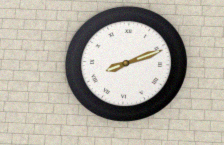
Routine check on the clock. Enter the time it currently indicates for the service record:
8:11
